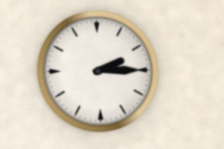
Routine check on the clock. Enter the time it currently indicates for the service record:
2:15
